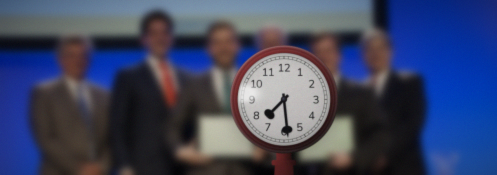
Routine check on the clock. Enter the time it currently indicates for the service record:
7:29
